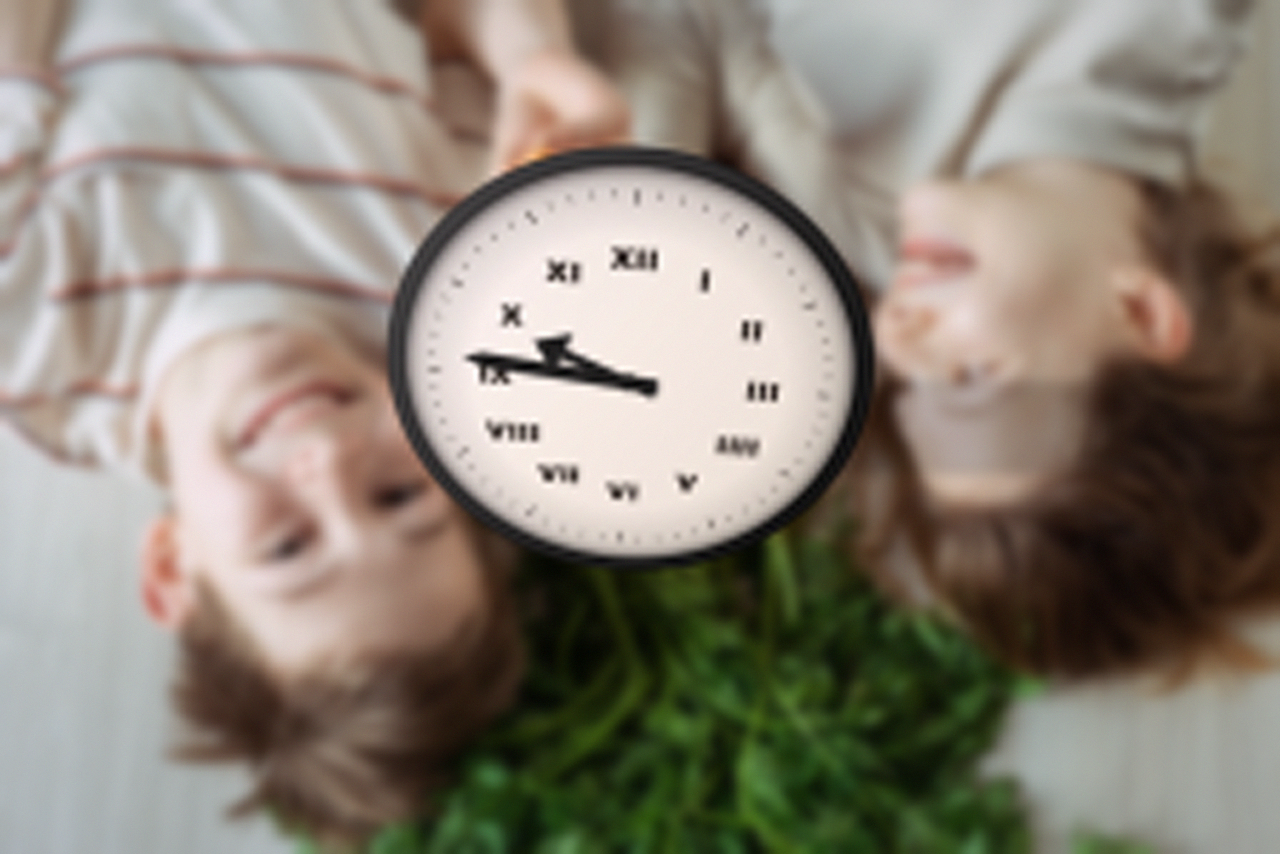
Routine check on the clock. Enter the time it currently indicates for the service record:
9:46
